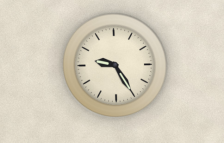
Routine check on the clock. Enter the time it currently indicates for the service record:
9:25
